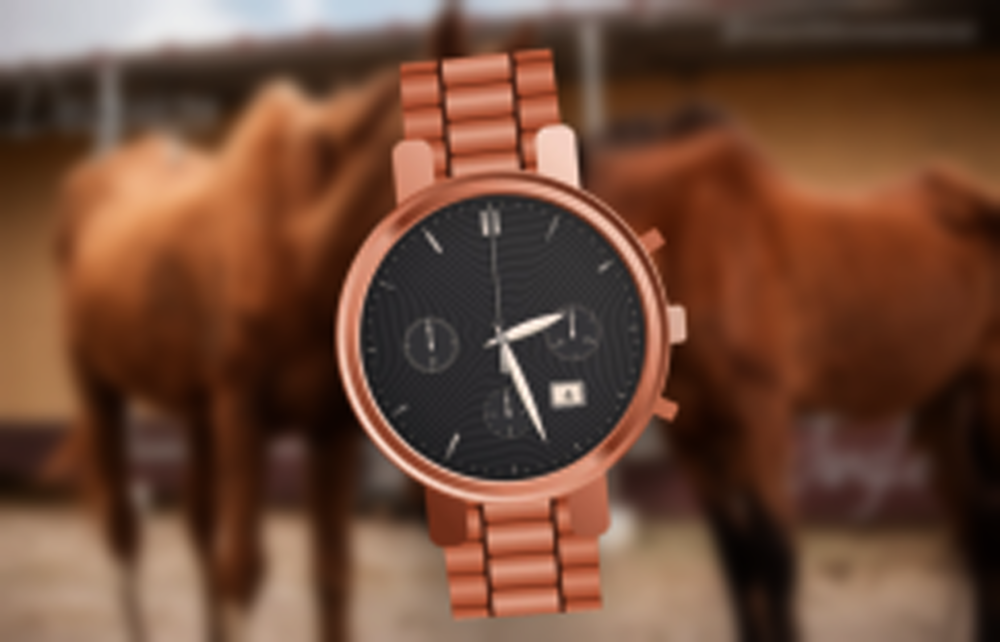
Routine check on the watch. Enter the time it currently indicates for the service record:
2:27
